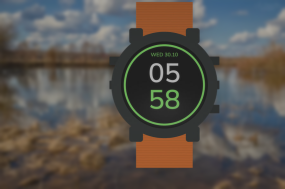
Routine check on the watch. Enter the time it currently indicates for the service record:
5:58
